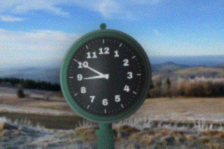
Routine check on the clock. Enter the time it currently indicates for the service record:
8:50
